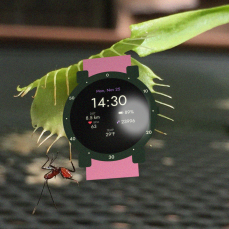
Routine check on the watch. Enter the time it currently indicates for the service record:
14:30
